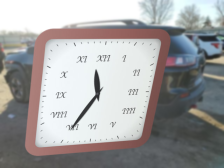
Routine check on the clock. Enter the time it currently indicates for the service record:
11:35
